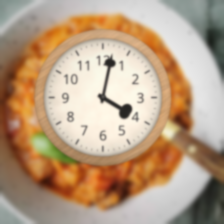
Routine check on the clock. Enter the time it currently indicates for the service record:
4:02
